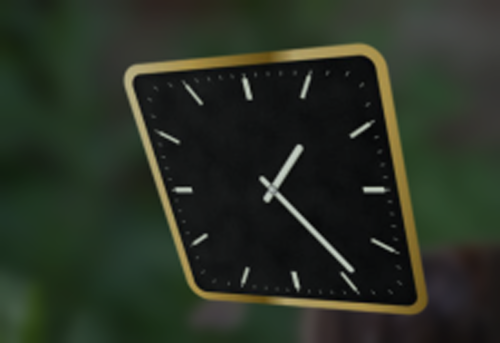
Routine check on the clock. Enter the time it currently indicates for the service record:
1:24
